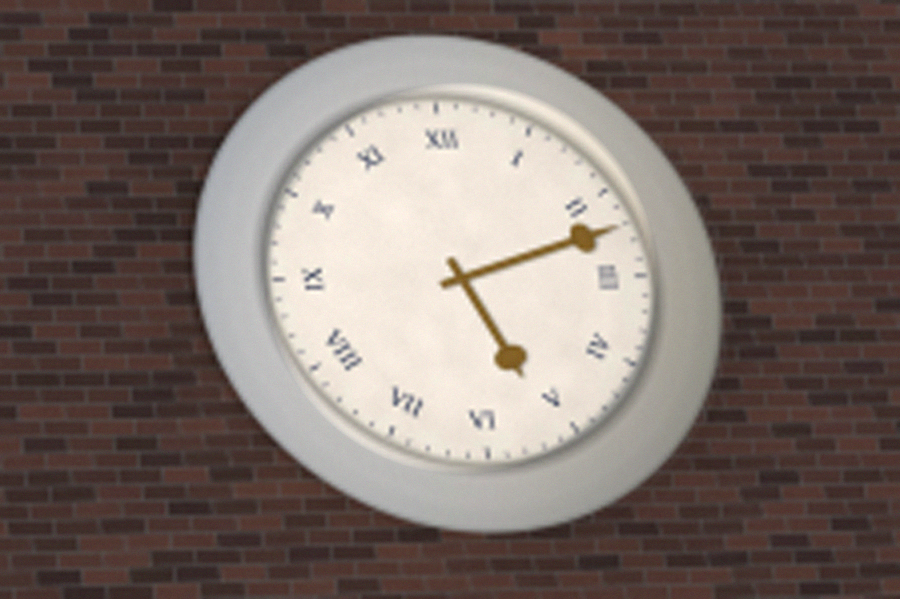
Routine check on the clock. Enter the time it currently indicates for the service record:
5:12
